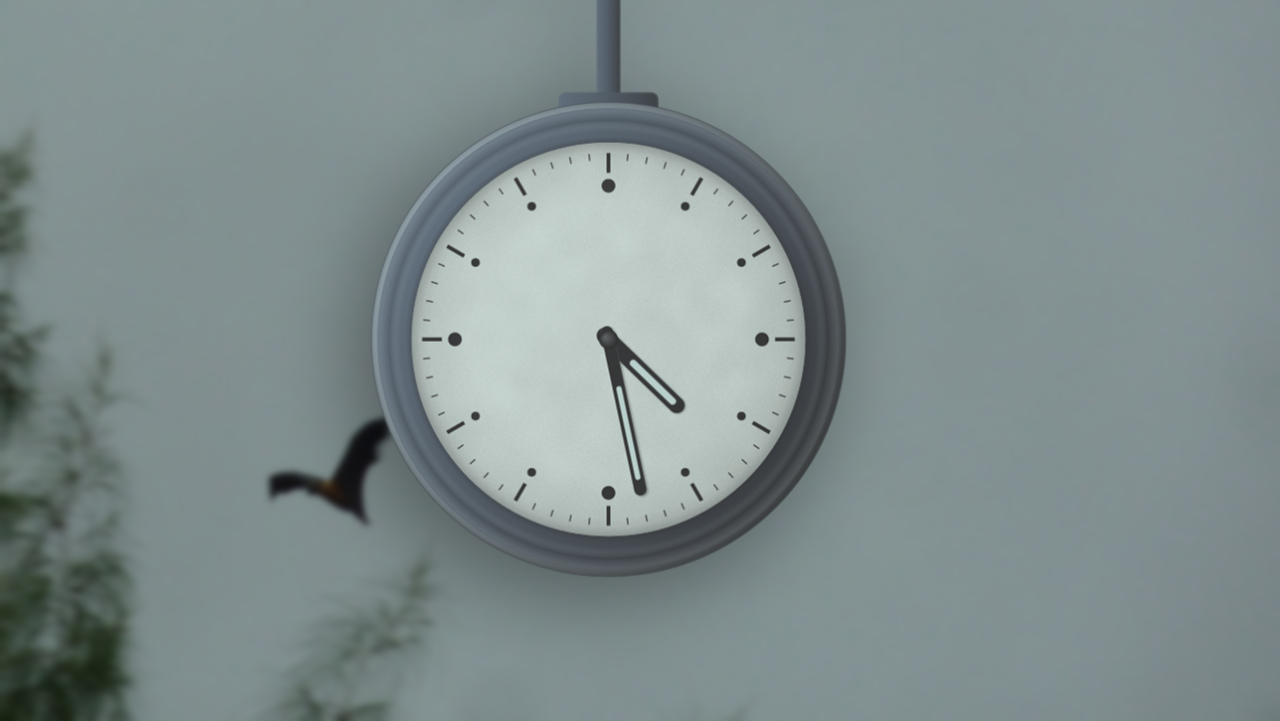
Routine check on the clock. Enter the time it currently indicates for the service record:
4:28
